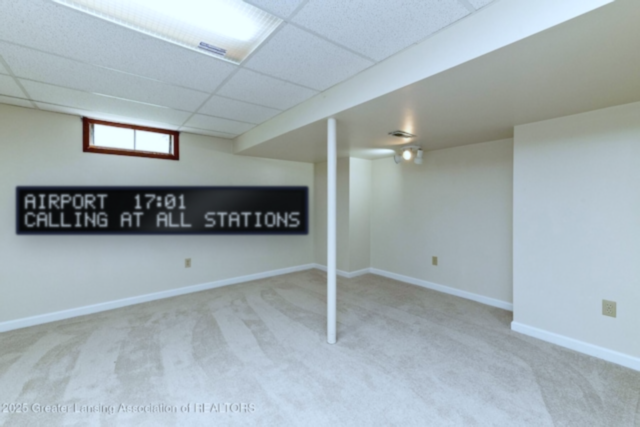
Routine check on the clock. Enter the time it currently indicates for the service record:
17:01
